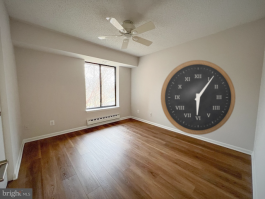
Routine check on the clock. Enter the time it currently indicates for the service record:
6:06
